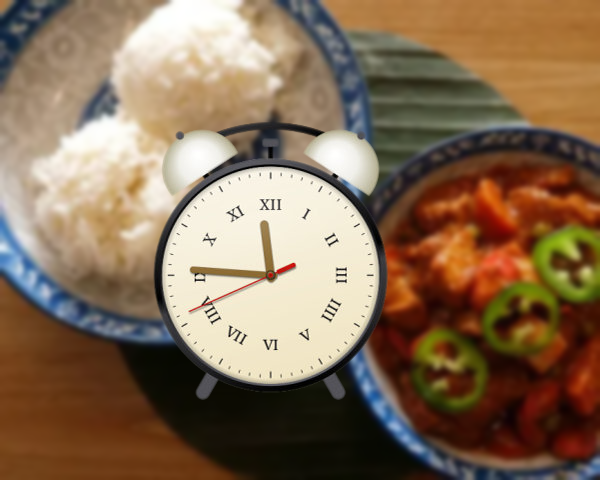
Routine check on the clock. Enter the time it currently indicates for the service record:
11:45:41
